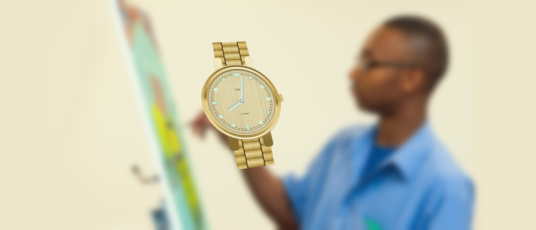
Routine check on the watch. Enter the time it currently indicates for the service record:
8:02
